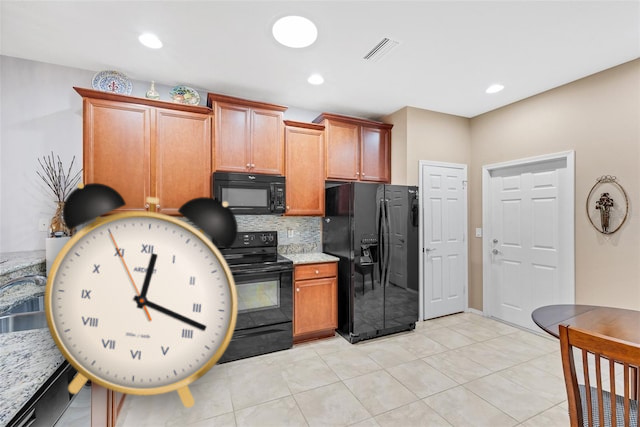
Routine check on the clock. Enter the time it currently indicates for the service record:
12:17:55
